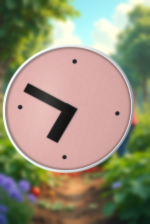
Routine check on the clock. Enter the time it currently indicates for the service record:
6:49
